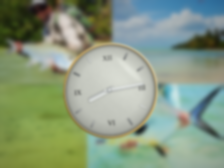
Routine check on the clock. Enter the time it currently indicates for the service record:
8:14
